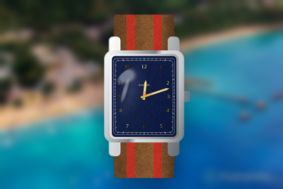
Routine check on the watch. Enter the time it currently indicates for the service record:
12:12
